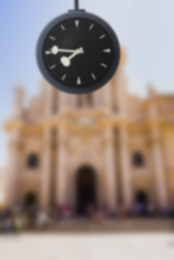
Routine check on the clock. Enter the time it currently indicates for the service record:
7:46
